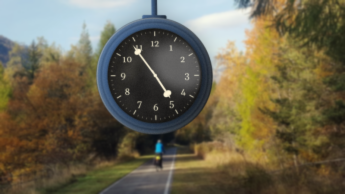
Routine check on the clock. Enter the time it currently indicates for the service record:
4:54
